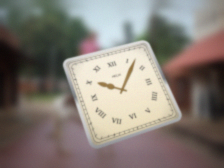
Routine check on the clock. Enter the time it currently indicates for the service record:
10:07
